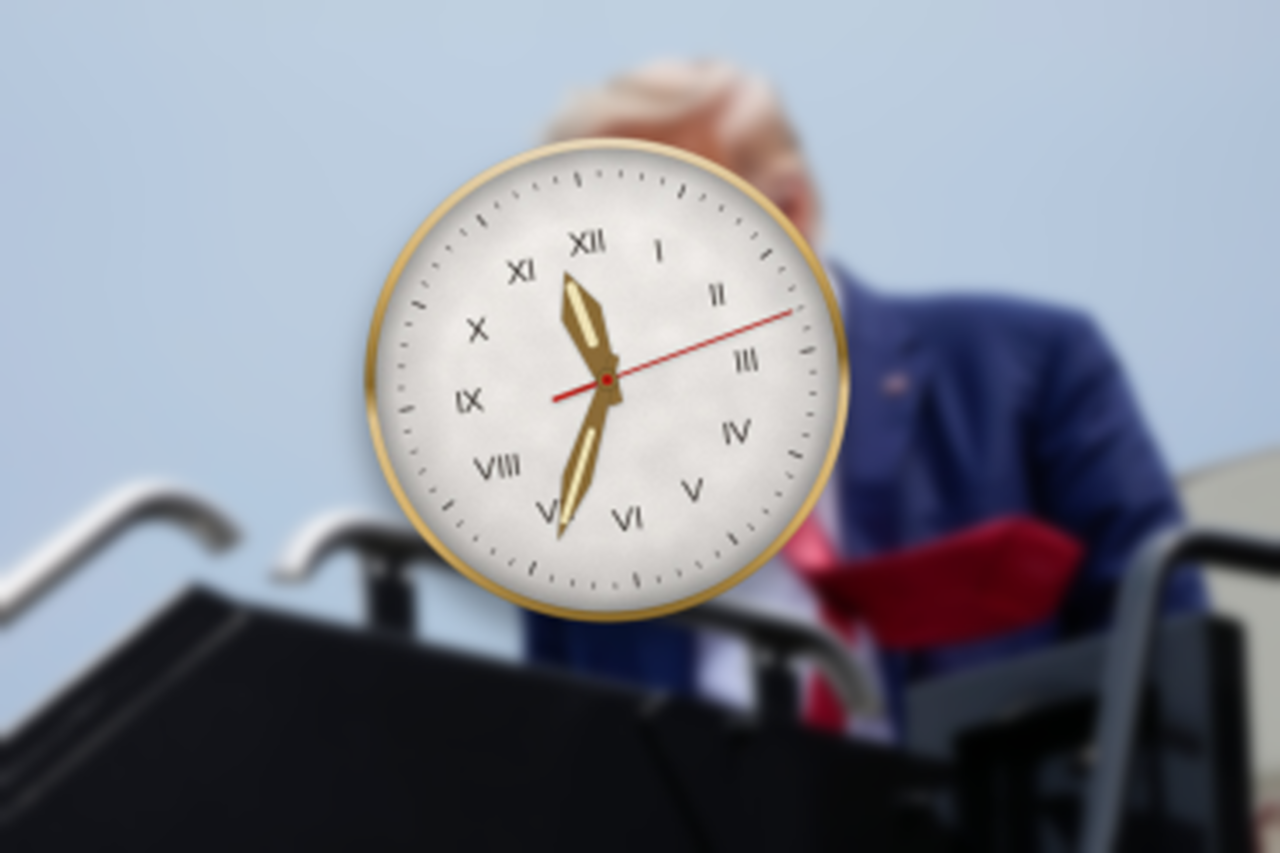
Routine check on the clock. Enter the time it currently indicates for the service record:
11:34:13
